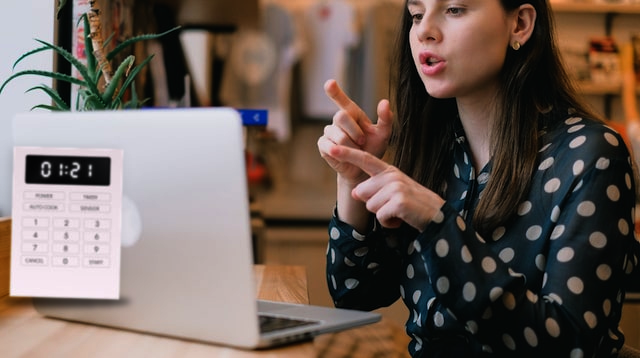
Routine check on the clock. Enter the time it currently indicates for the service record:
1:21
